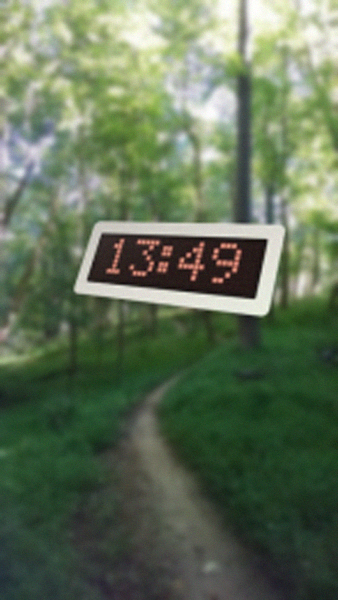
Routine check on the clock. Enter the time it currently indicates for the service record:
13:49
